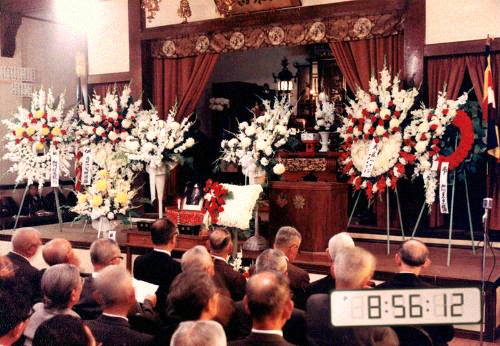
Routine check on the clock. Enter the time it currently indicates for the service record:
8:56:12
